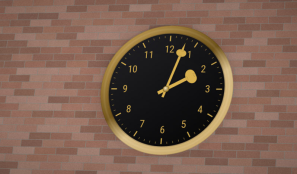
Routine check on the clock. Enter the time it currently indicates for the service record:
2:03
